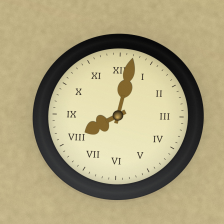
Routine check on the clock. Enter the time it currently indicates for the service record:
8:02
